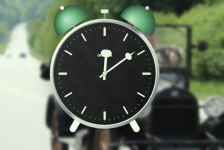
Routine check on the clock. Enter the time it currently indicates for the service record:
12:09
